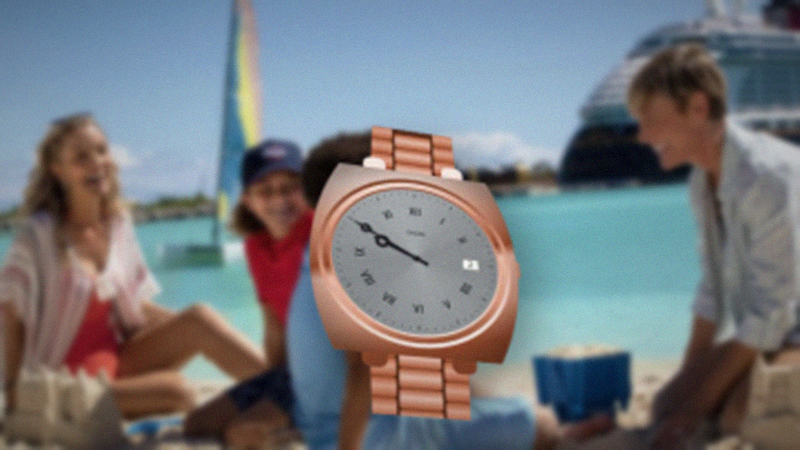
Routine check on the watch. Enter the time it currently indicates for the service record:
9:50
